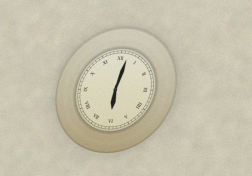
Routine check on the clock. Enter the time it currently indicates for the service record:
6:02
